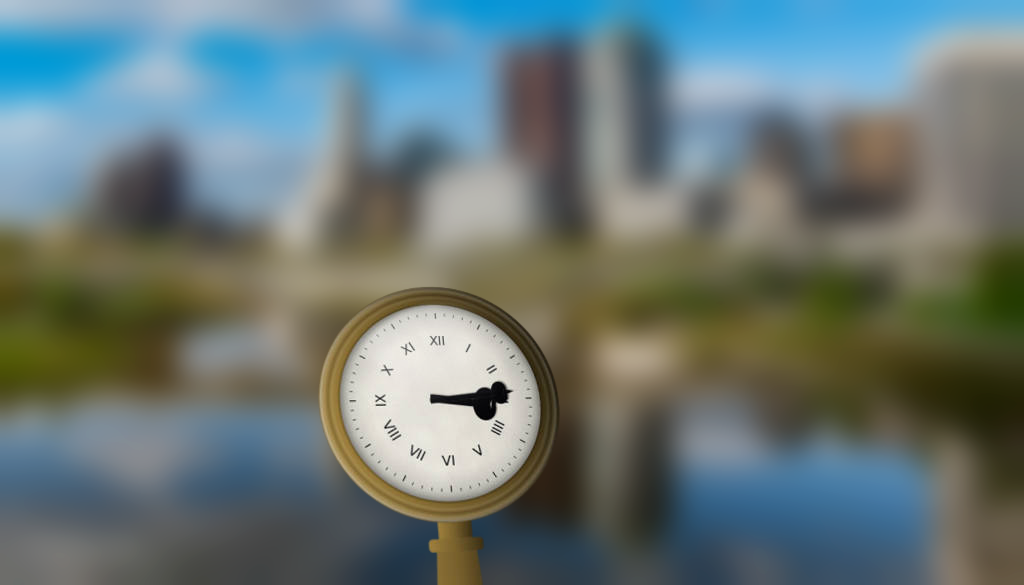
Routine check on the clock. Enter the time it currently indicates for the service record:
3:14
